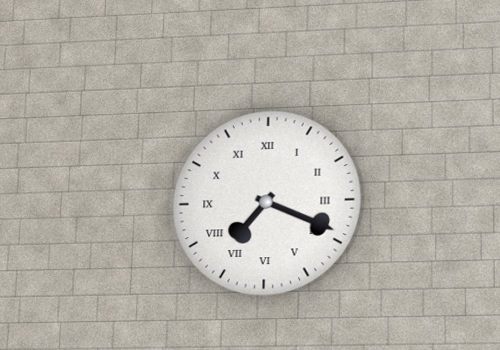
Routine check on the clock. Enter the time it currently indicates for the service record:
7:19
